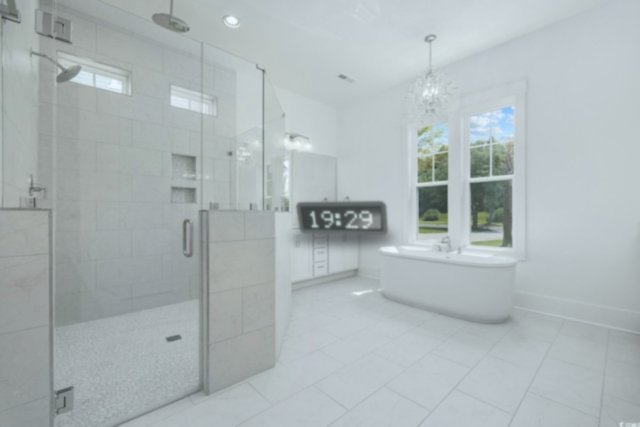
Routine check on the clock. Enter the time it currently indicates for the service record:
19:29
